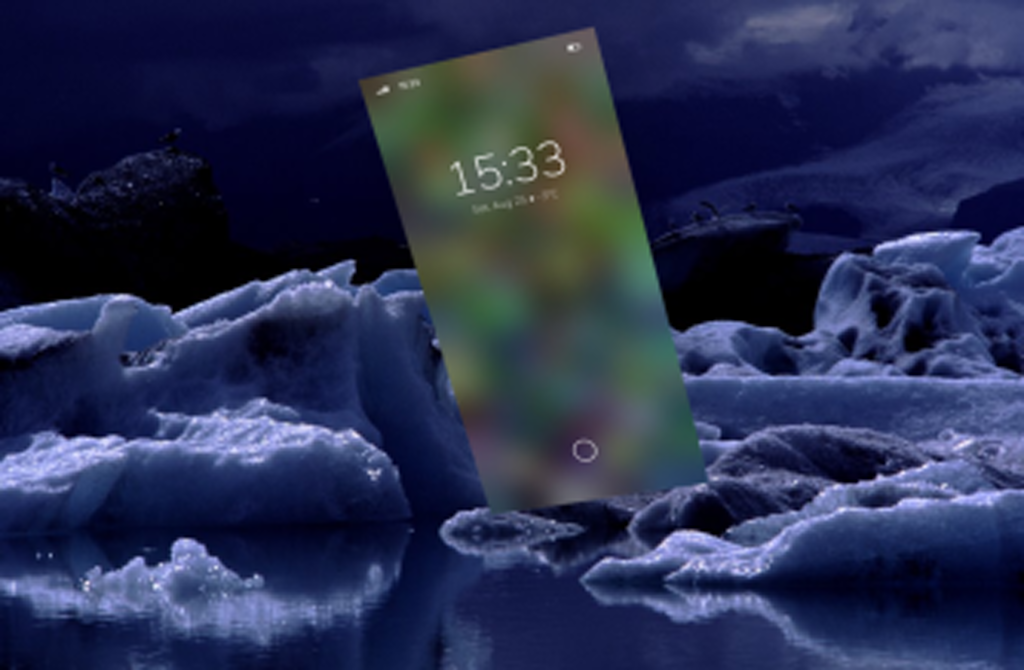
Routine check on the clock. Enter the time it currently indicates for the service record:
15:33
